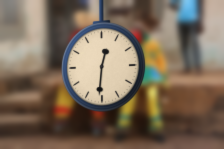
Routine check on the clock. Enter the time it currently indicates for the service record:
12:31
